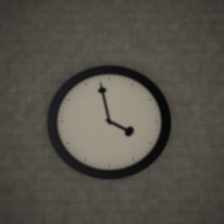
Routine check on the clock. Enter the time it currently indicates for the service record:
3:58
